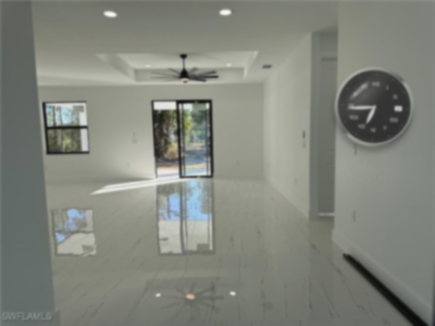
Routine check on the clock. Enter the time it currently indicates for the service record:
6:44
